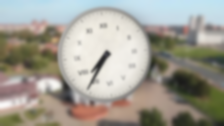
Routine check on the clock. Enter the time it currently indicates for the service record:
7:36
